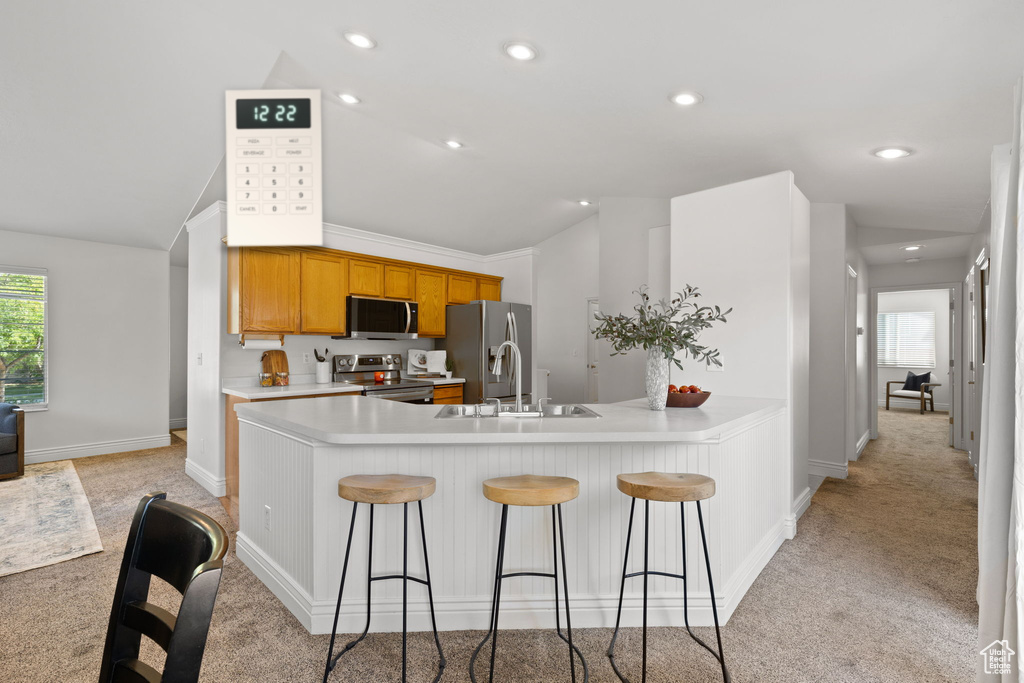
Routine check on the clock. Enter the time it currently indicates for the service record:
12:22
